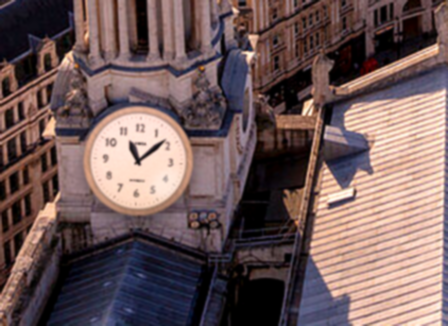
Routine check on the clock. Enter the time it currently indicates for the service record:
11:08
